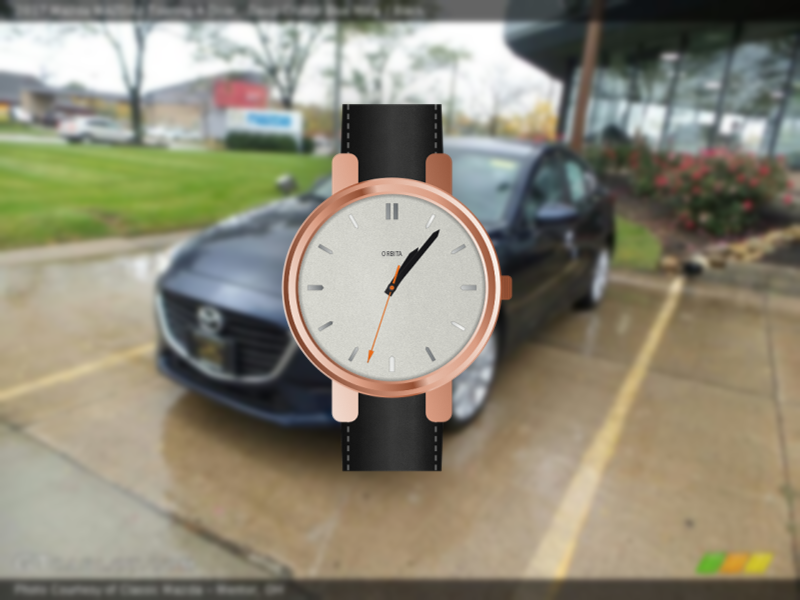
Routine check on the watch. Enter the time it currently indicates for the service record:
1:06:33
